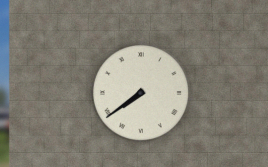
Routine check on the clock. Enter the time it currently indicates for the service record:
7:39
